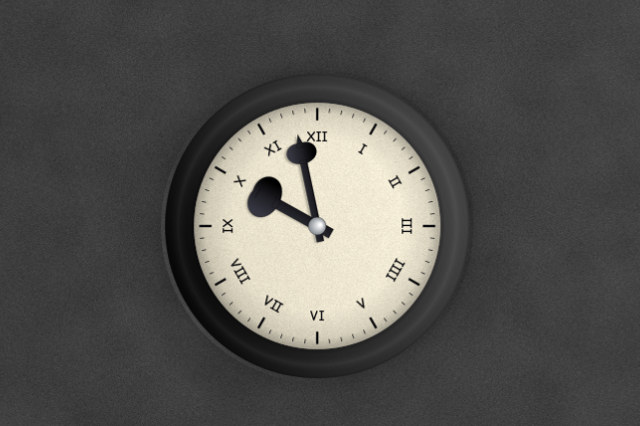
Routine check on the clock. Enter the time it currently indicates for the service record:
9:58
